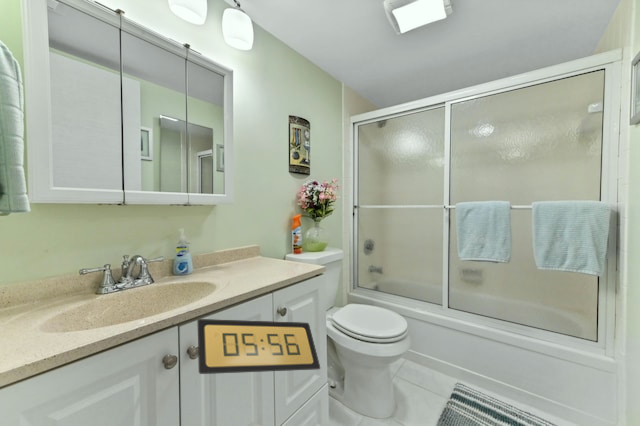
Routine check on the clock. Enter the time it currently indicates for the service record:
5:56
